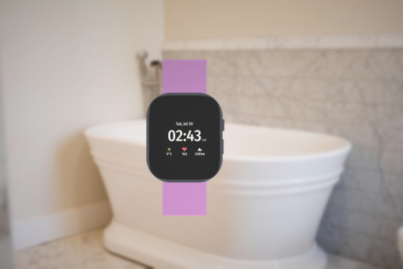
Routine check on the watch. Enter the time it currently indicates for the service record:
2:43
